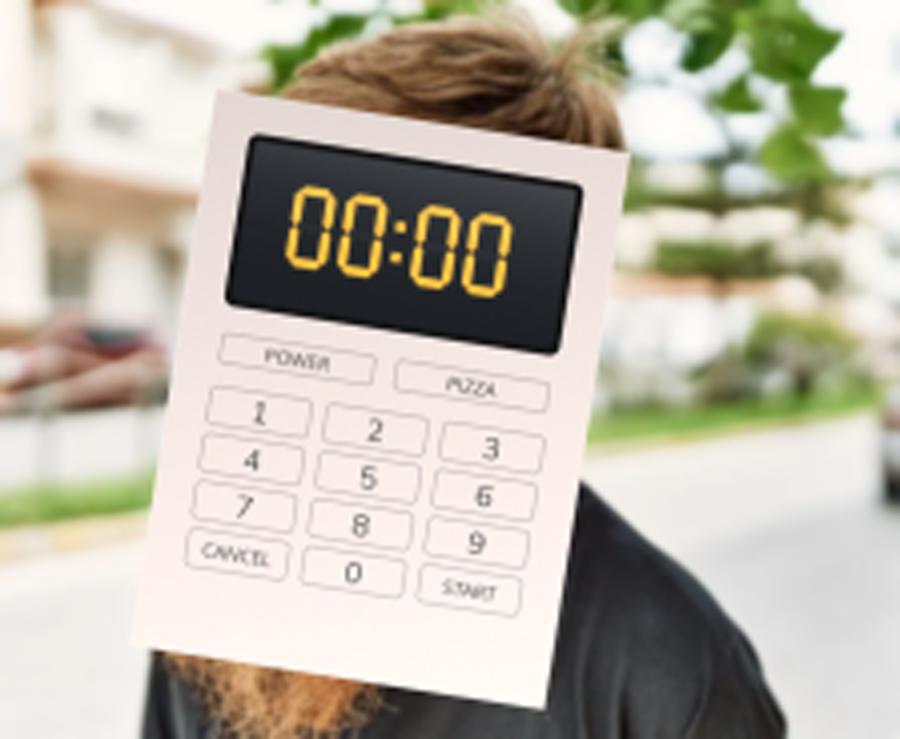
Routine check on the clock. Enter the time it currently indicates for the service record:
0:00
